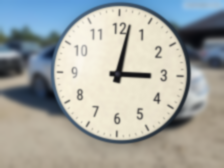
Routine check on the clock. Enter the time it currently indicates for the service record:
3:02
